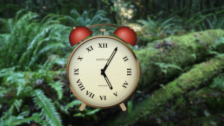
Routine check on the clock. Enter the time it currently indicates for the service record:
5:05
